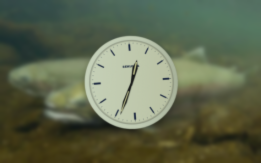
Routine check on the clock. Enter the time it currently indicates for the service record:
12:34
